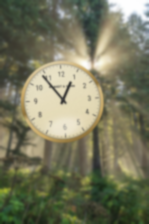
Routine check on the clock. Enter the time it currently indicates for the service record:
12:54
